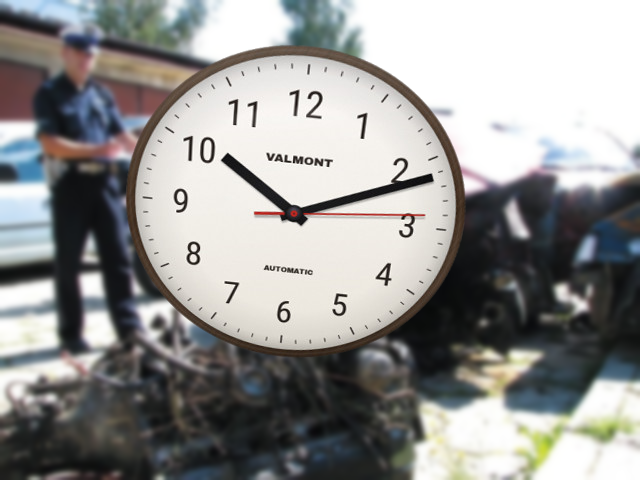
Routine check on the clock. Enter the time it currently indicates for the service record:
10:11:14
